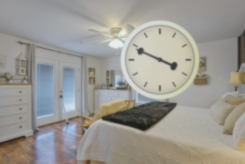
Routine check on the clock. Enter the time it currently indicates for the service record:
3:49
